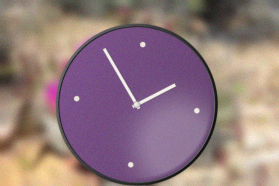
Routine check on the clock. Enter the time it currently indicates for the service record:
1:54
